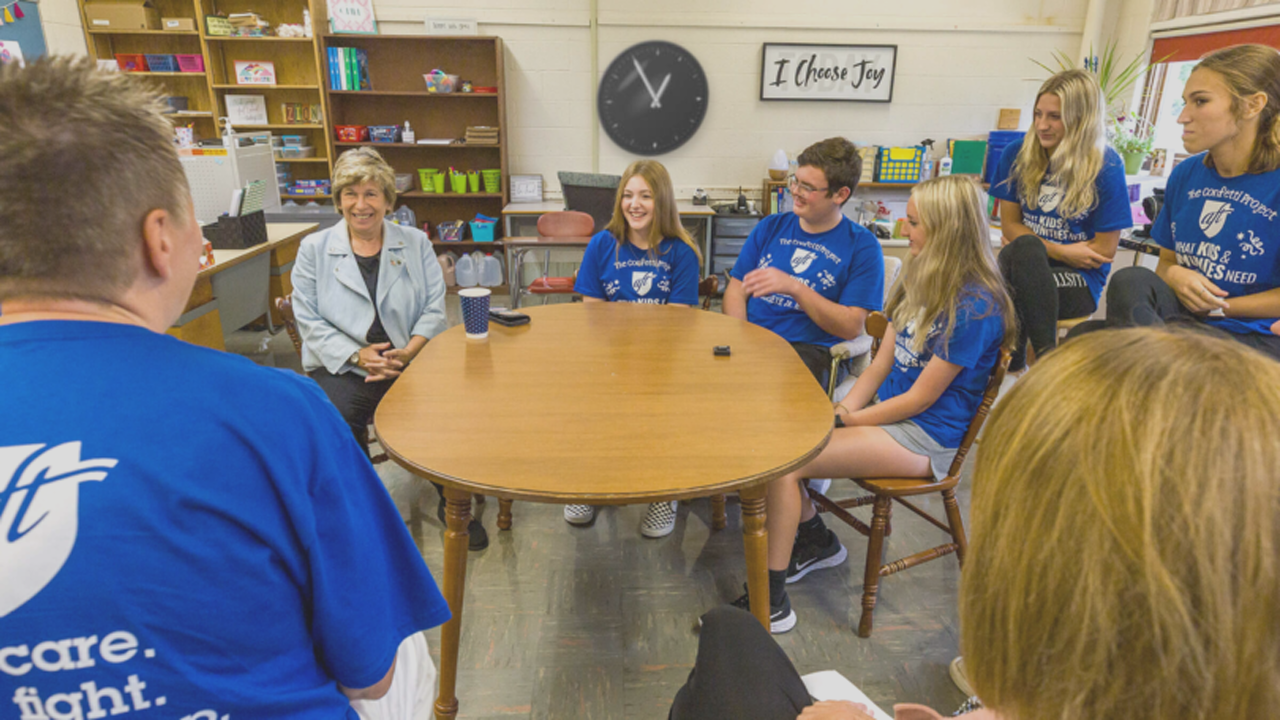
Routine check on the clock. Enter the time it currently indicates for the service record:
12:55
